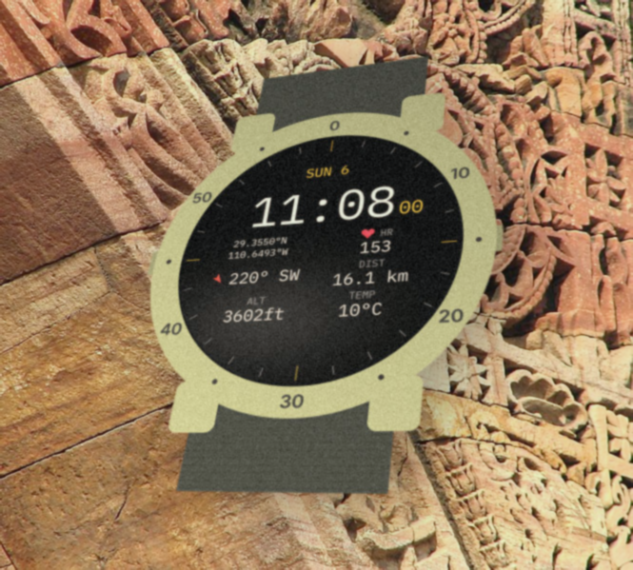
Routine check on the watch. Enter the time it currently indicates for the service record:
11:08:00
